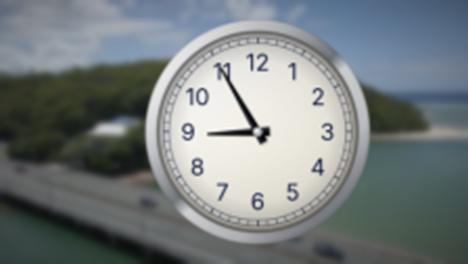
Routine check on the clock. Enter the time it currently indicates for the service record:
8:55
